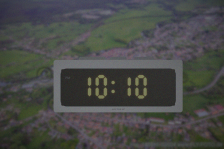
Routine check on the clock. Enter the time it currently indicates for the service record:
10:10
